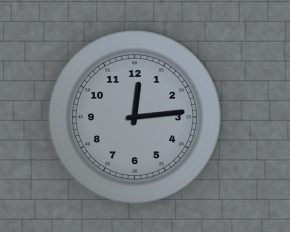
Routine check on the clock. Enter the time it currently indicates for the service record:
12:14
